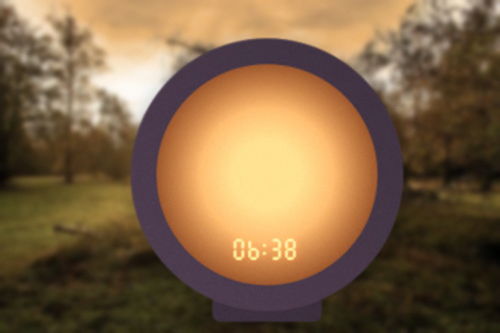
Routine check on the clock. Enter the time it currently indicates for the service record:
6:38
